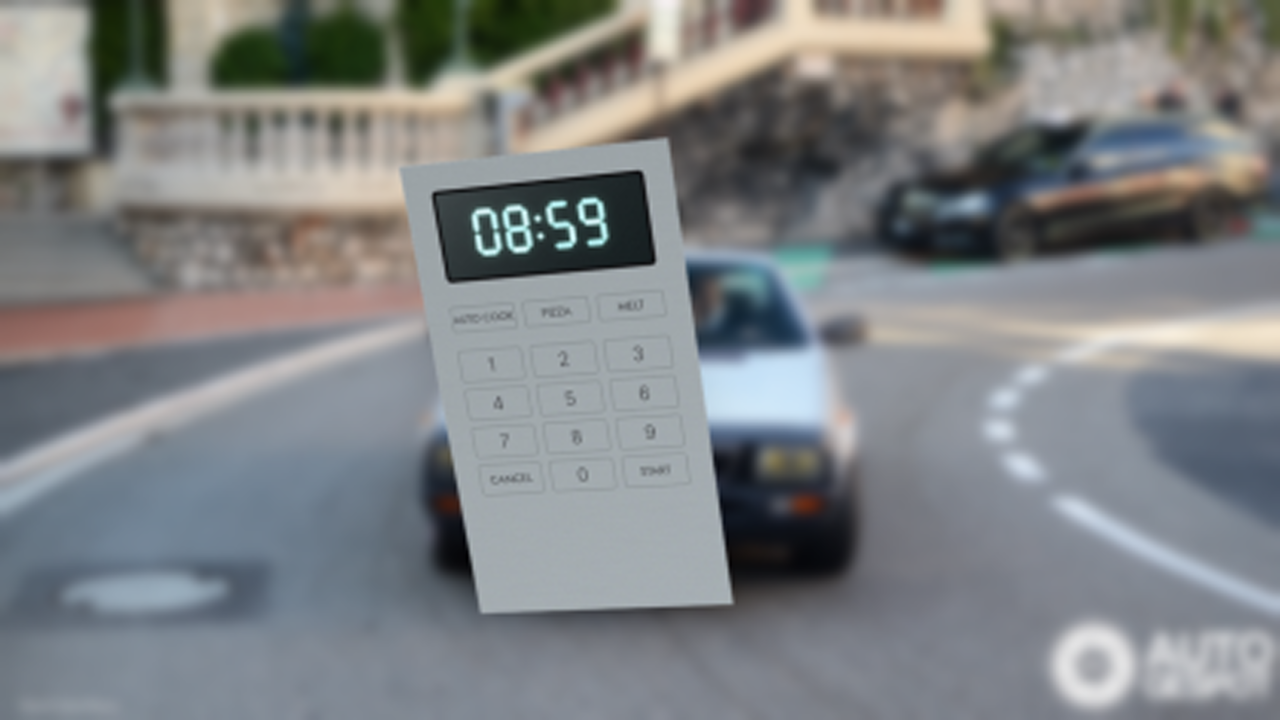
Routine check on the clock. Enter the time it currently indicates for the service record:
8:59
